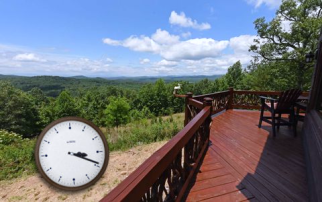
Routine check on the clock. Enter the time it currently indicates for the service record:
3:19
